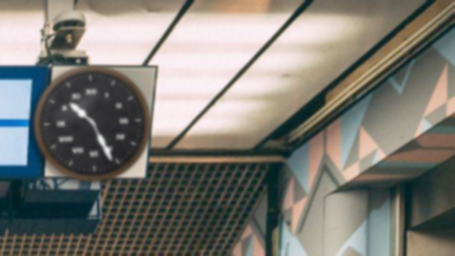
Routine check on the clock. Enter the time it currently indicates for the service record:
10:26
